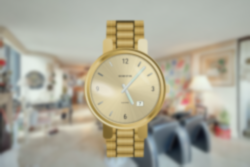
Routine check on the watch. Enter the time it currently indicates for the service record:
5:07
